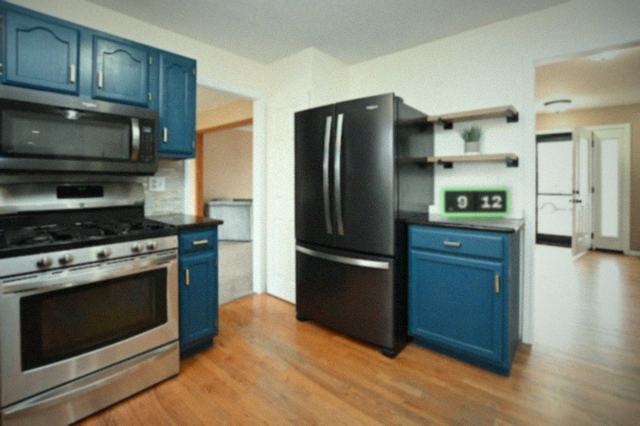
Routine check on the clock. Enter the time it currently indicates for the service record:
9:12
